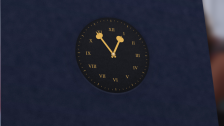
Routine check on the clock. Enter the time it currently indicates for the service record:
12:54
